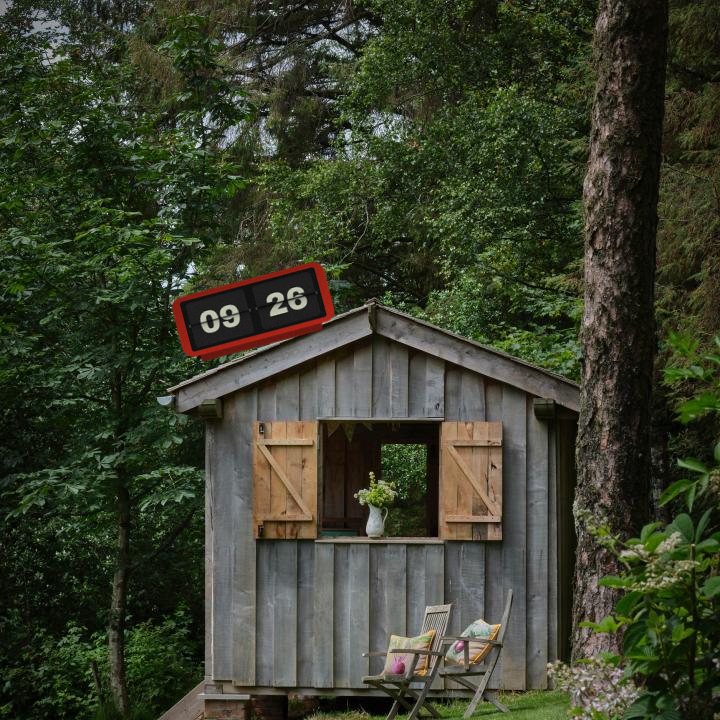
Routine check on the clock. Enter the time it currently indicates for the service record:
9:26
